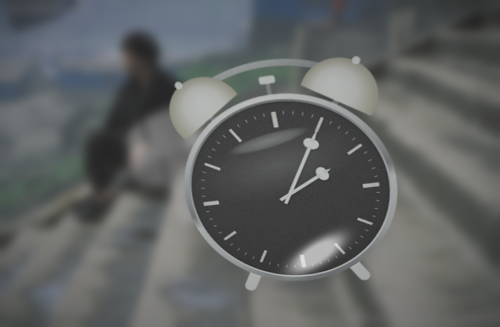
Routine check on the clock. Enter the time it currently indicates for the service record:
2:05
